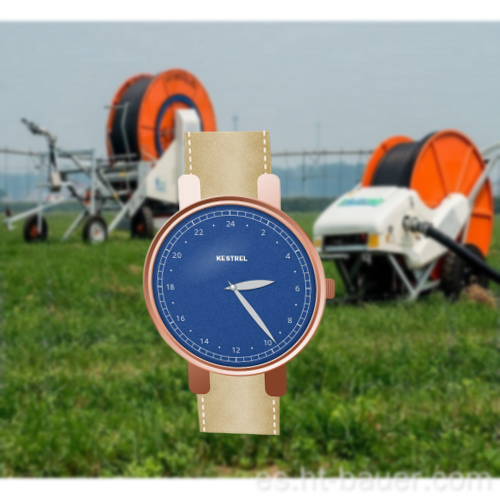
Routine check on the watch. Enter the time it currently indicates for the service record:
5:24
